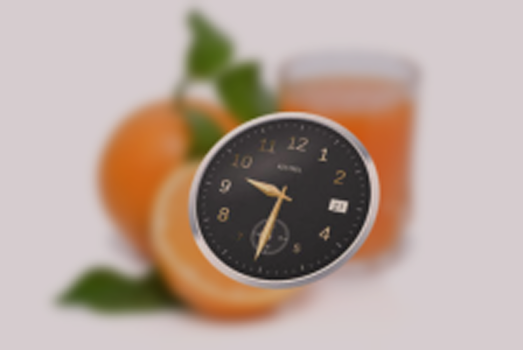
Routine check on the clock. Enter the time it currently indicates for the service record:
9:31
